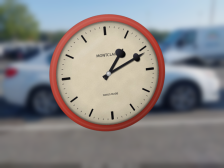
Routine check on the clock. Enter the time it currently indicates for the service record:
1:11
